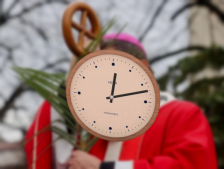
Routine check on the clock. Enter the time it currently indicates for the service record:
12:12
